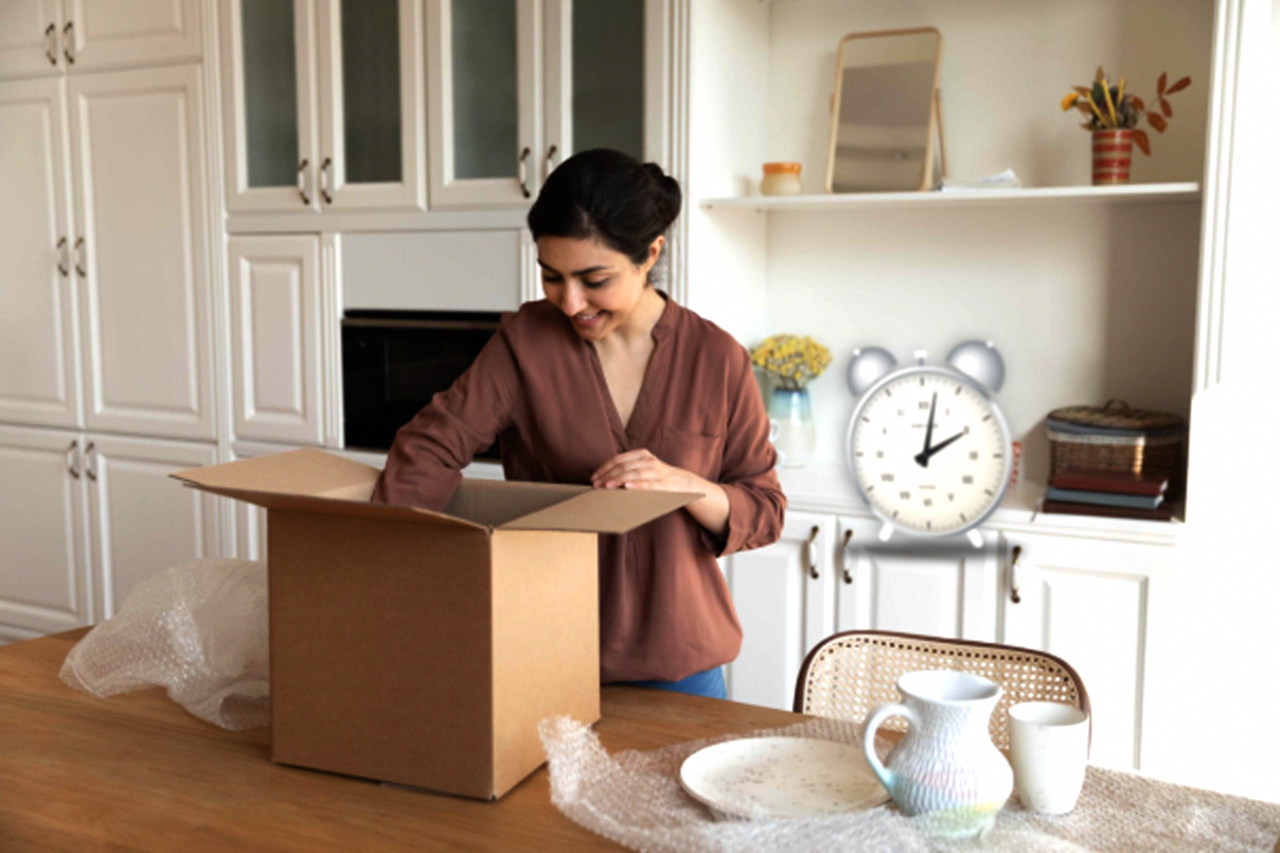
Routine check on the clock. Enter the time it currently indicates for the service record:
2:02
